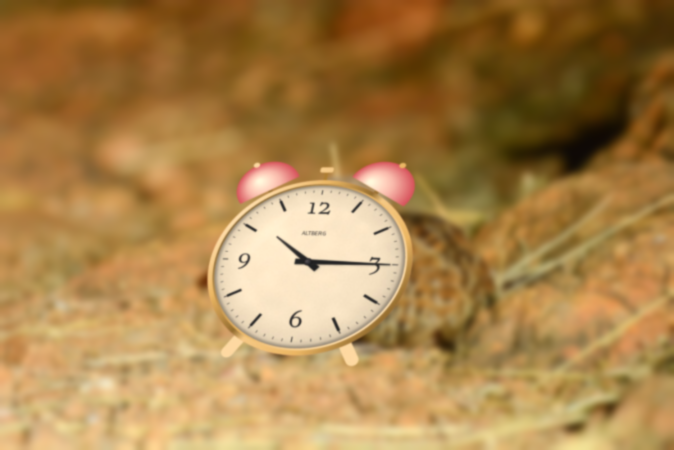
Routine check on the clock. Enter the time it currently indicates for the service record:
10:15
